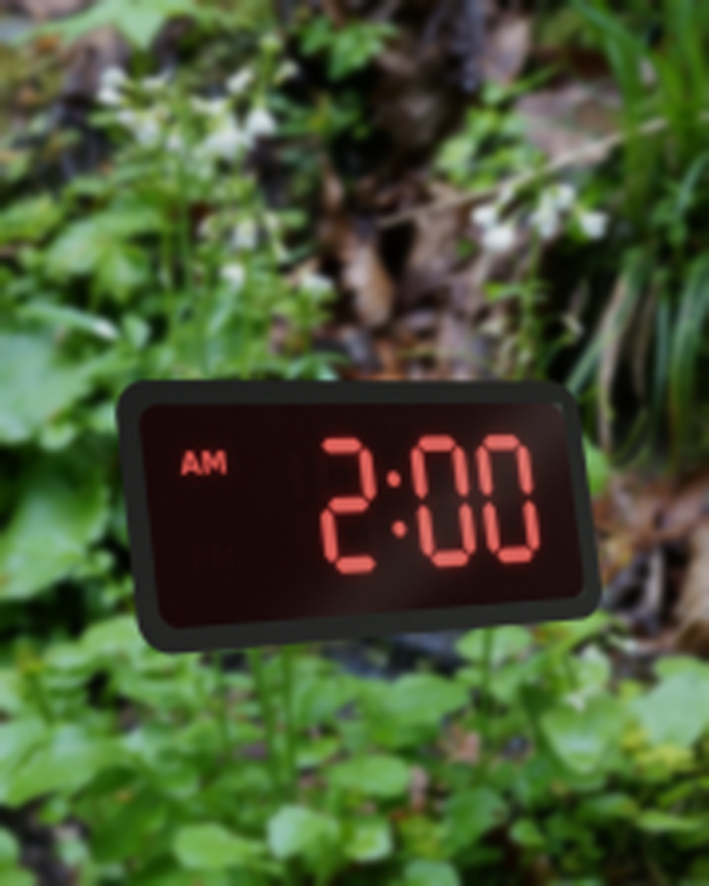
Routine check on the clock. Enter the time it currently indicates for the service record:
2:00
